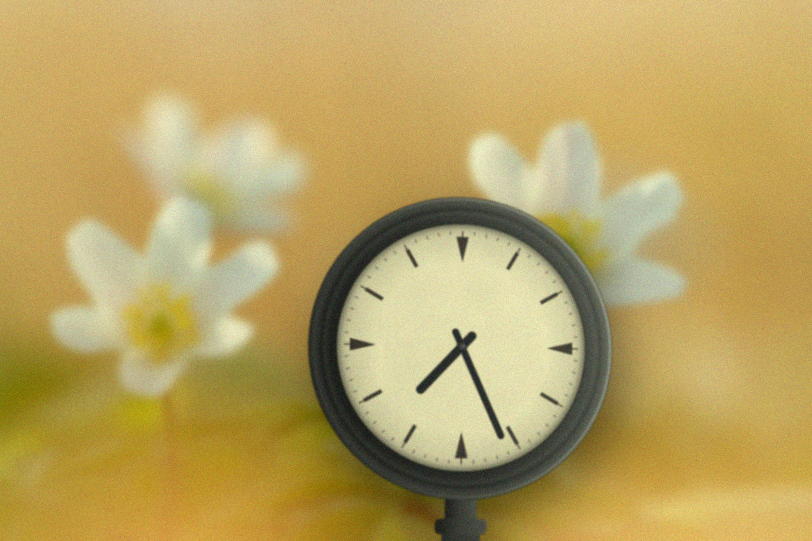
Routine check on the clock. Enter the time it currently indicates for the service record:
7:26
